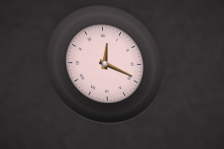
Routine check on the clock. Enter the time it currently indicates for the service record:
12:19
